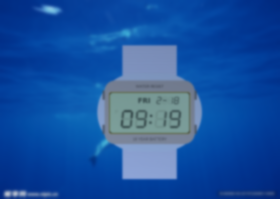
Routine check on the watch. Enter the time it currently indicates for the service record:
9:19
